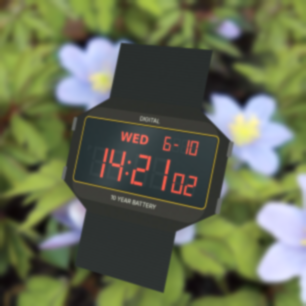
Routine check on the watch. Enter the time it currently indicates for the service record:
14:21:02
